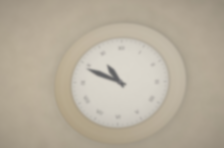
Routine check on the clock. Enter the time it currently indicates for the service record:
10:49
